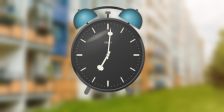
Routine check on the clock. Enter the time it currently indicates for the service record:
7:01
